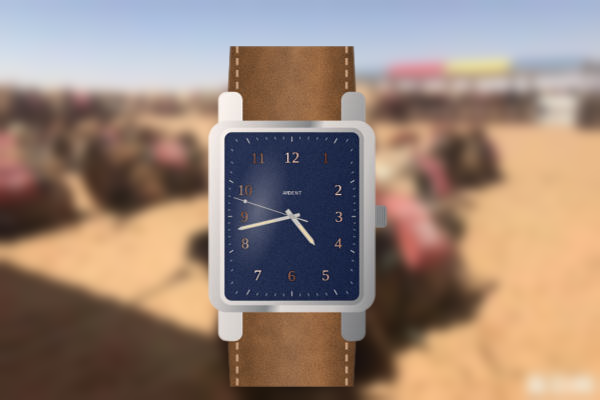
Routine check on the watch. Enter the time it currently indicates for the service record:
4:42:48
